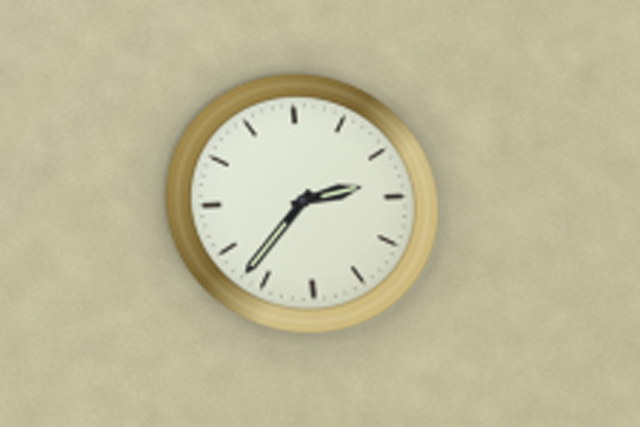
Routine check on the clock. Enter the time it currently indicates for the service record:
2:37
